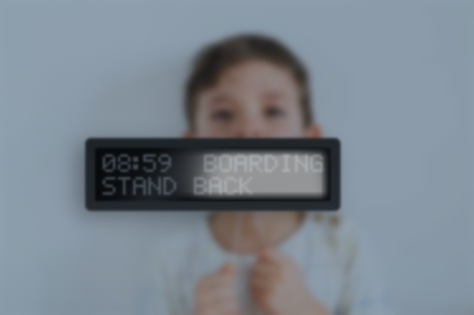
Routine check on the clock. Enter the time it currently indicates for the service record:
8:59
